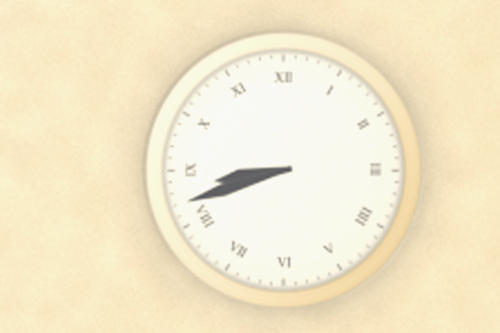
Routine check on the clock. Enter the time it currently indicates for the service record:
8:42
